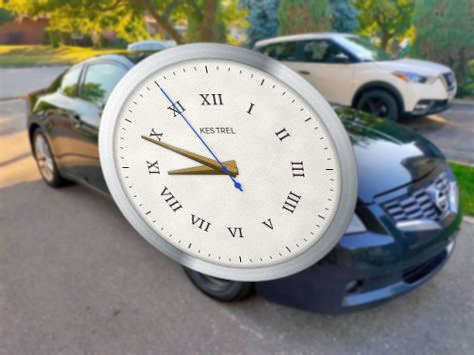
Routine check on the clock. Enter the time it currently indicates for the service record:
8:48:55
